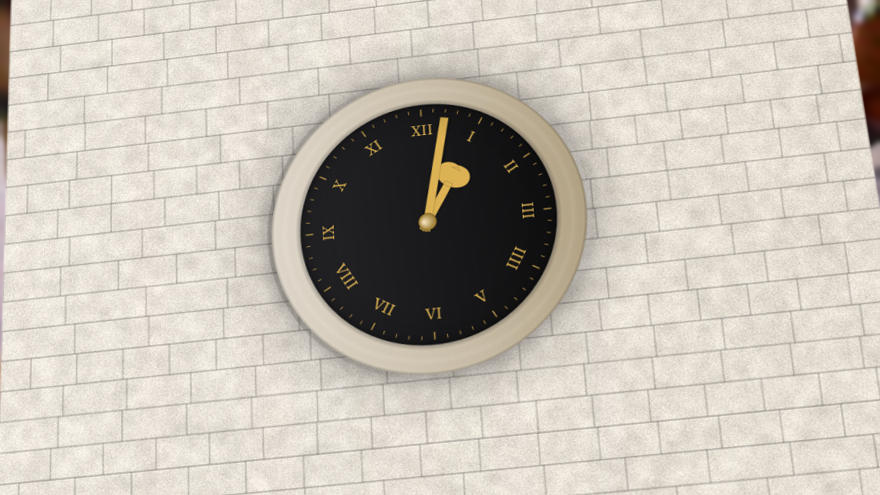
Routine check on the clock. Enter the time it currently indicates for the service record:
1:02
